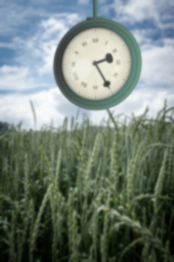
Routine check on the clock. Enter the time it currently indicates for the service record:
2:25
